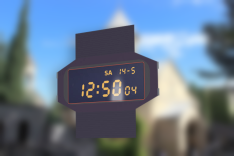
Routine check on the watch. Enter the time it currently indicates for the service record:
12:50:04
